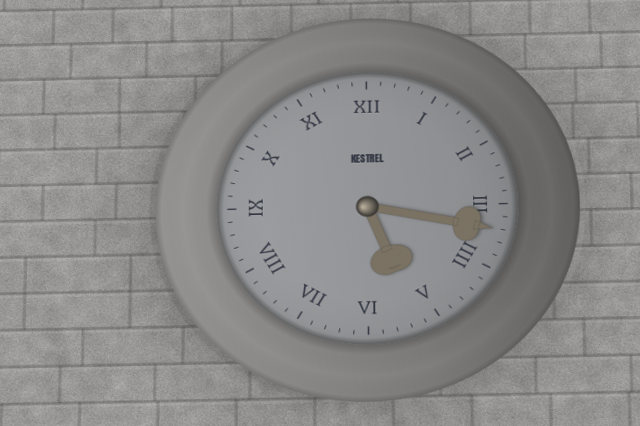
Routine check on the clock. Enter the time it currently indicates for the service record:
5:17
